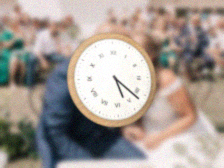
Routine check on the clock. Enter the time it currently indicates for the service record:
5:22
